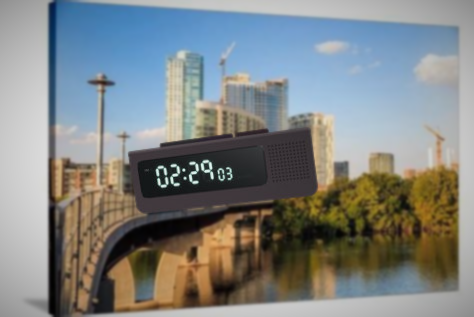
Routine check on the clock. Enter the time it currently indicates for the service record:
2:29:03
